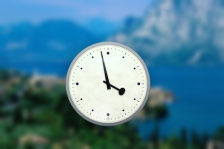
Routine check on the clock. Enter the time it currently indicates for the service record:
3:58
